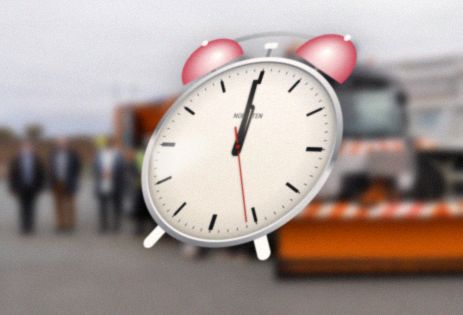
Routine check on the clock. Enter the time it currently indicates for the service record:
11:59:26
